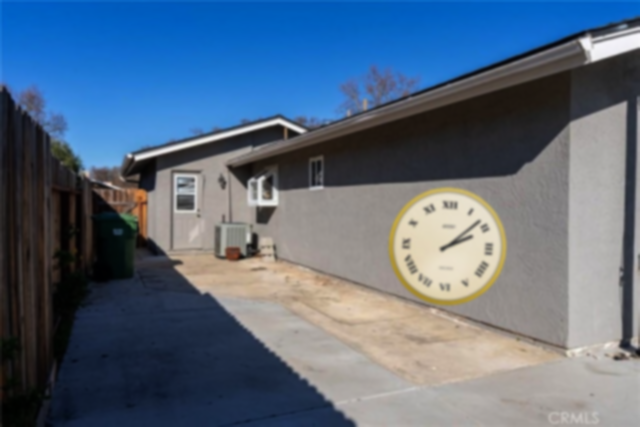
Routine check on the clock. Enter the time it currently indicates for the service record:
2:08
